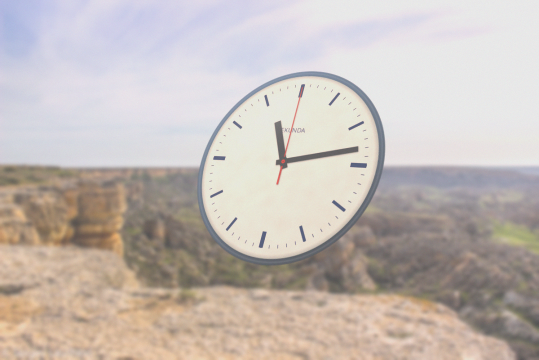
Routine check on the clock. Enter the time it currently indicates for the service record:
11:13:00
